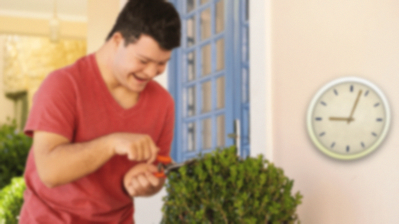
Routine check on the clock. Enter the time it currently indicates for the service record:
9:03
